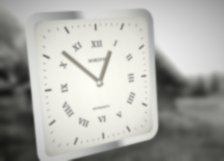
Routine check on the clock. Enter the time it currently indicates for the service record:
12:52
